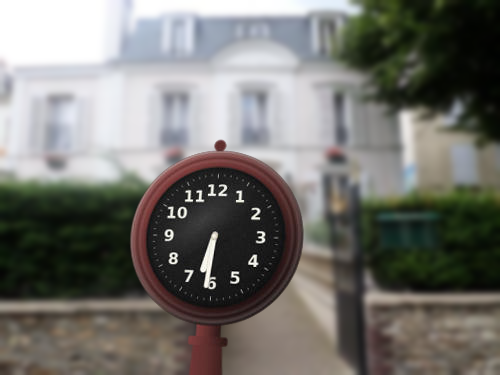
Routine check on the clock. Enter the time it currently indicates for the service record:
6:31
